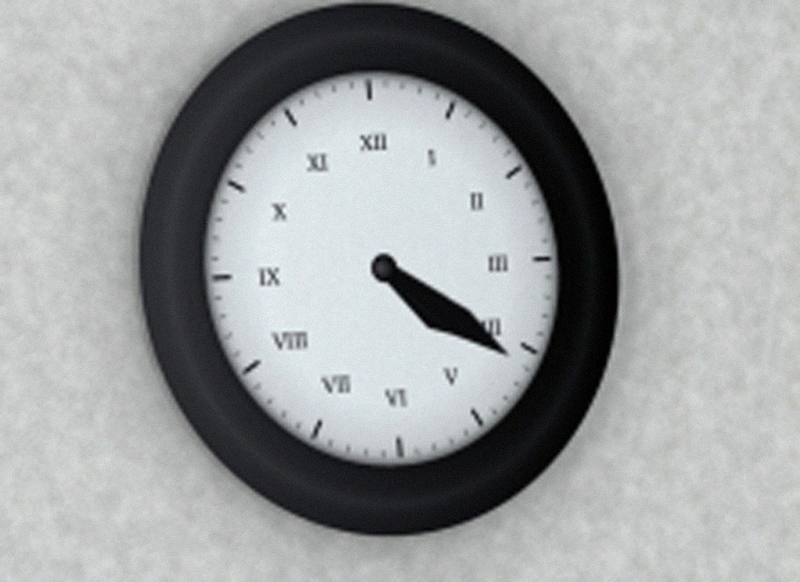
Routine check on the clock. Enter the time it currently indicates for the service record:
4:21
